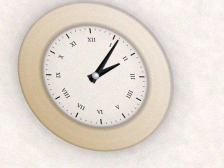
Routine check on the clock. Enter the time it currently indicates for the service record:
2:06
